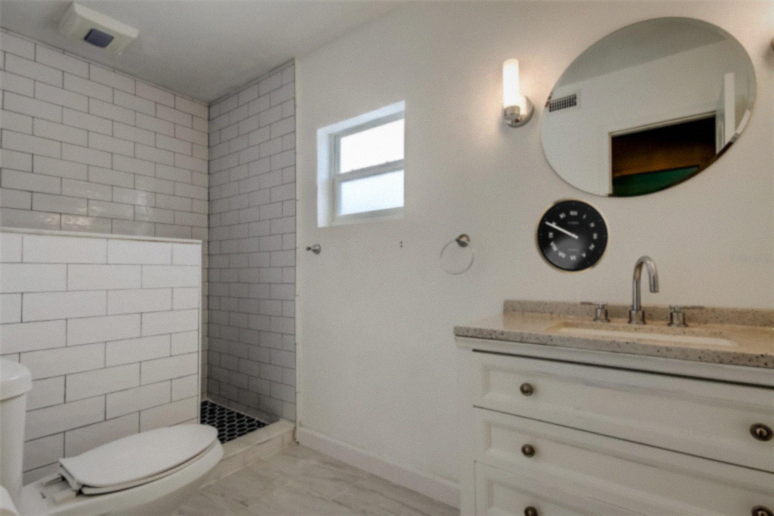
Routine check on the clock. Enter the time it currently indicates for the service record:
9:49
